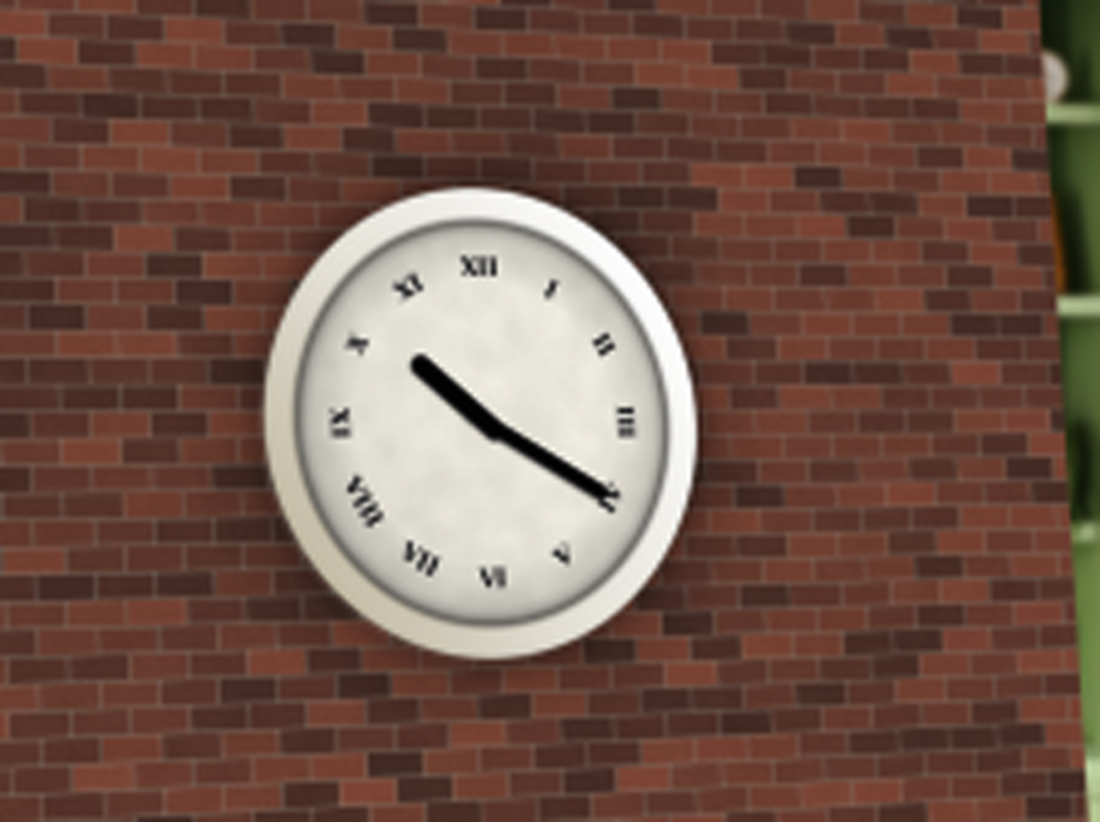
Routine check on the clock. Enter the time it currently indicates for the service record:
10:20
